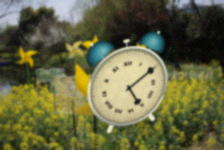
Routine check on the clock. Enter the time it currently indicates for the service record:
5:10
